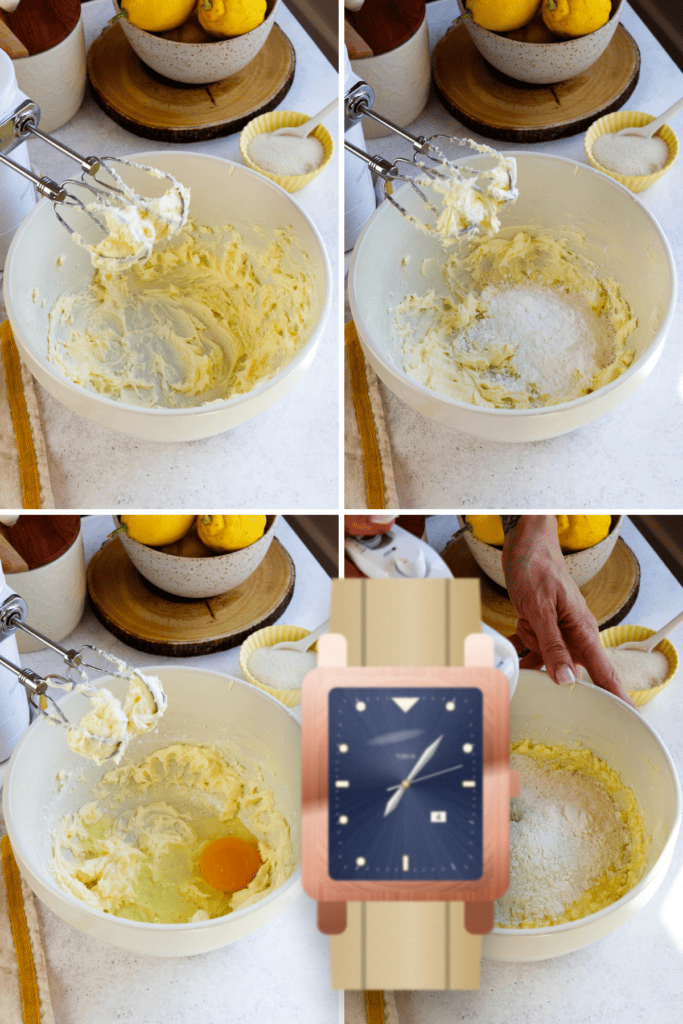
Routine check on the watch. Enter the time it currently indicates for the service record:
7:06:12
